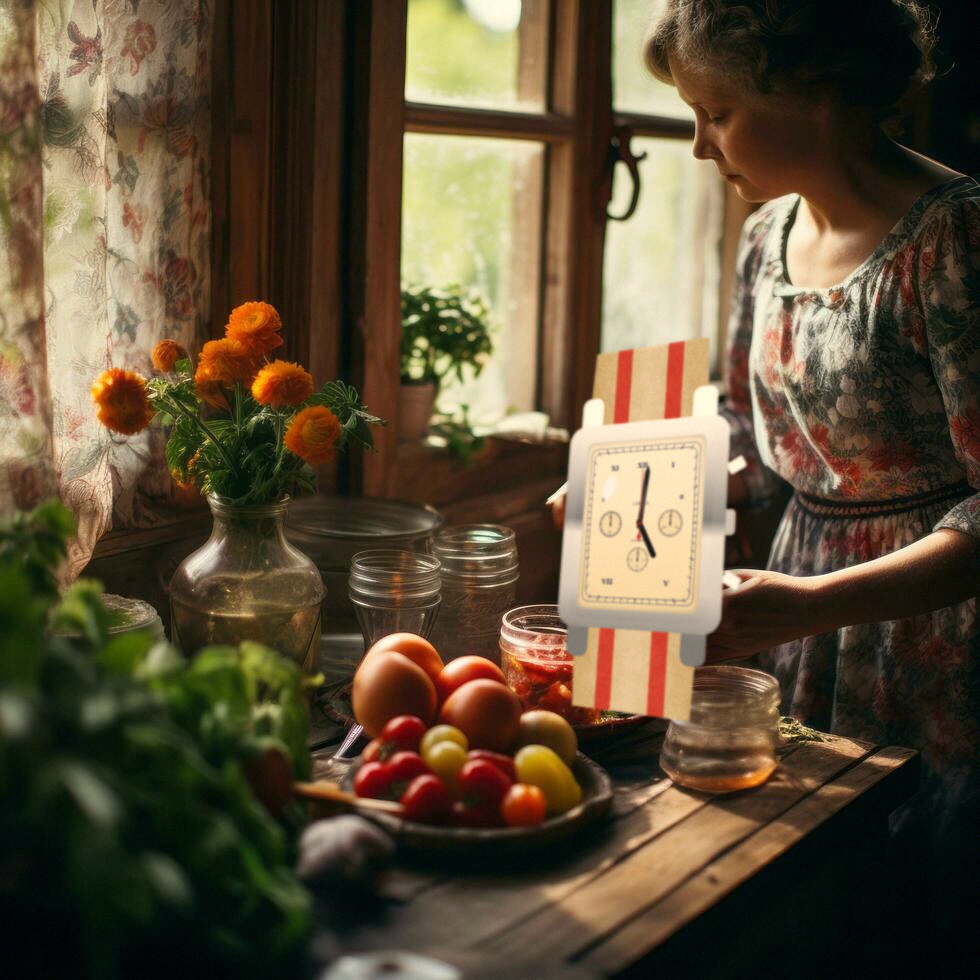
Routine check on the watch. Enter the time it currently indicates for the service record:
5:01
